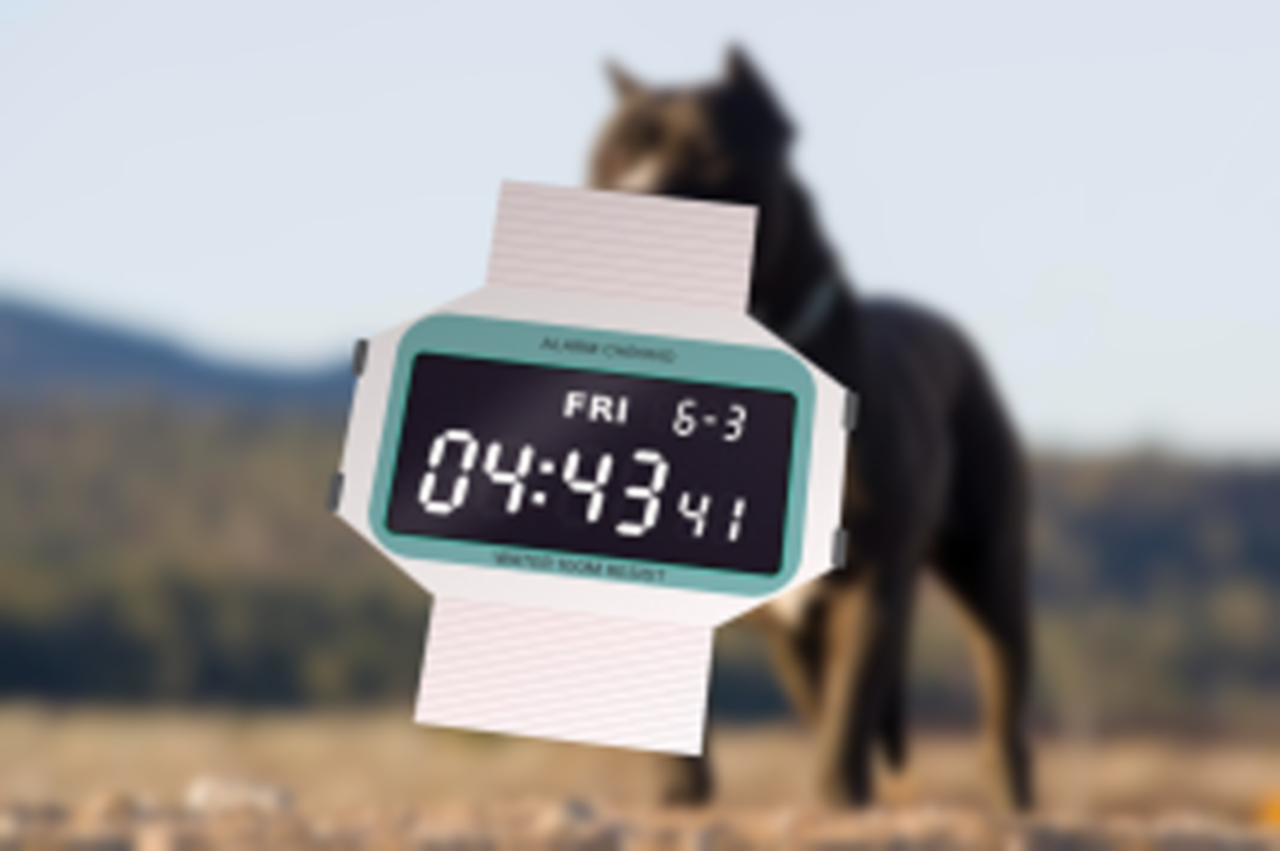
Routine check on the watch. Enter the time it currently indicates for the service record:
4:43:41
